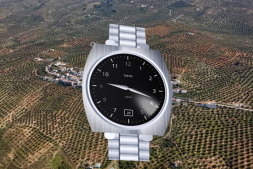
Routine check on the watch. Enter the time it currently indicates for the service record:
9:18
